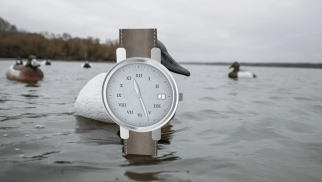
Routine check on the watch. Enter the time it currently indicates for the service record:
11:27
